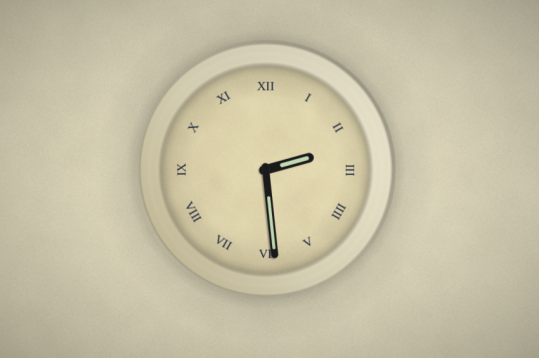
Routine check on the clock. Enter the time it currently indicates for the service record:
2:29
